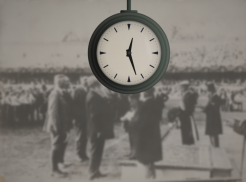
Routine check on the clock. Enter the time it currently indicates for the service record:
12:27
